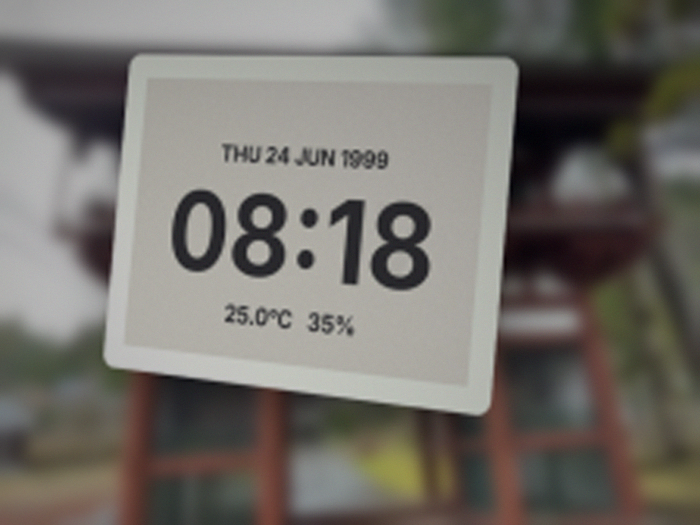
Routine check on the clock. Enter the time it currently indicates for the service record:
8:18
